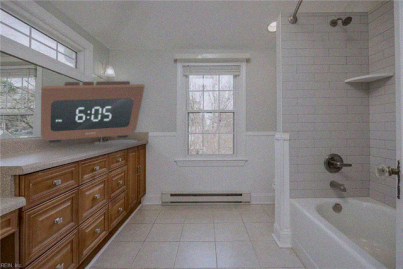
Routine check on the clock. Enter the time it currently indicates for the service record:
6:05
